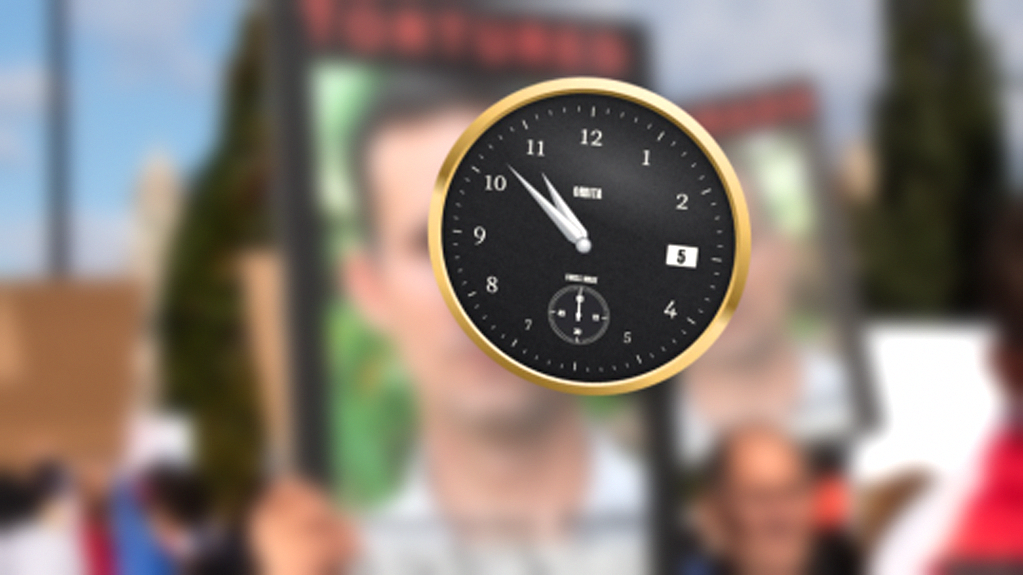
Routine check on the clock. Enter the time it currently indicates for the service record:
10:52
